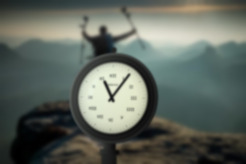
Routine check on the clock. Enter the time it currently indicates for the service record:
11:06
